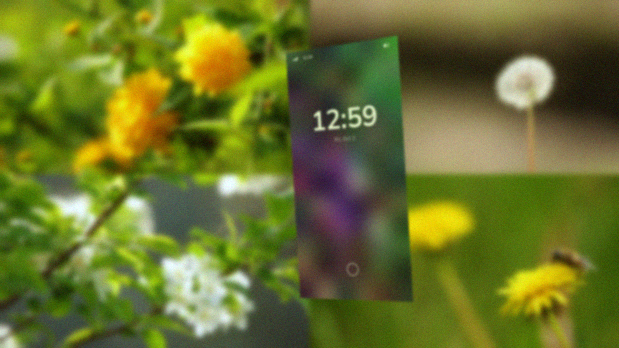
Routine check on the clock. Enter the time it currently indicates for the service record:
12:59
